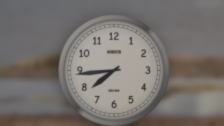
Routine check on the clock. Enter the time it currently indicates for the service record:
7:44
